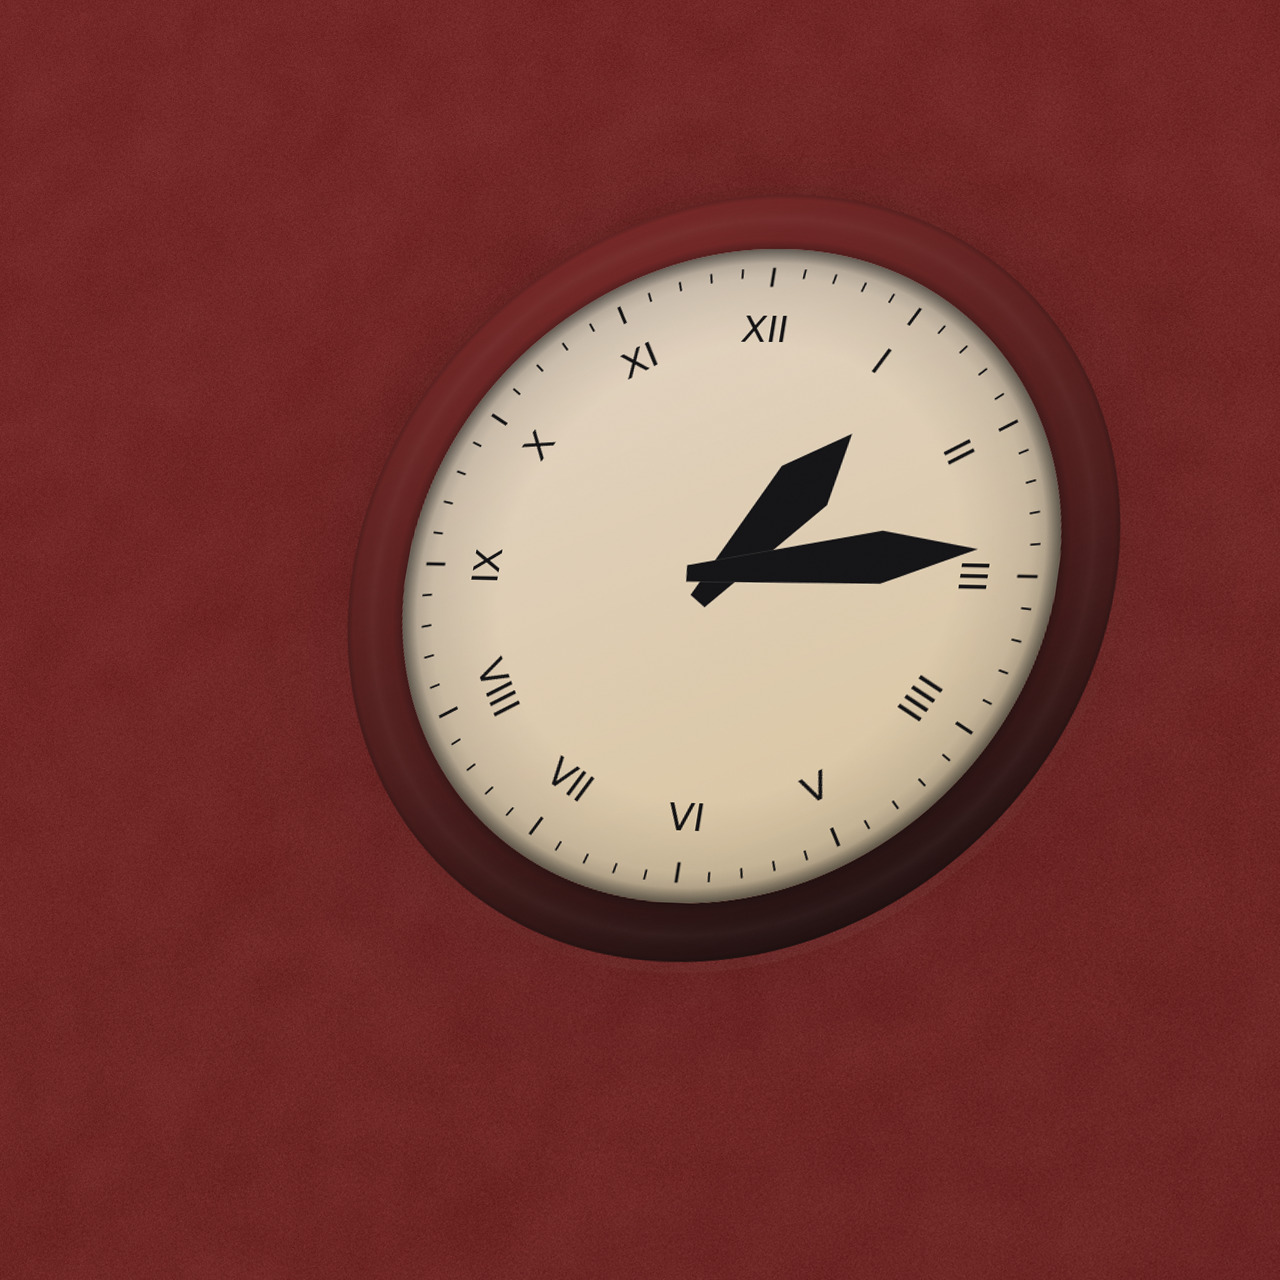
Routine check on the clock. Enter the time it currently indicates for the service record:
1:14
